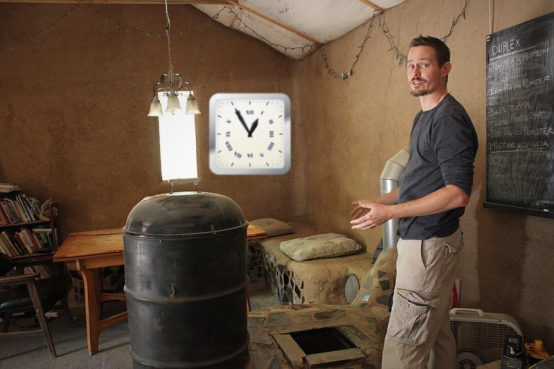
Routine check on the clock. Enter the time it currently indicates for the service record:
12:55
